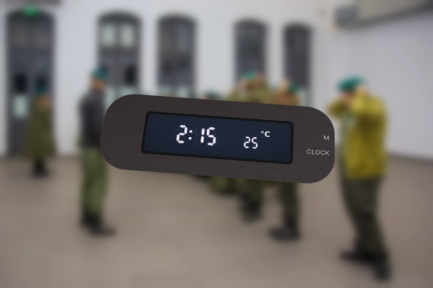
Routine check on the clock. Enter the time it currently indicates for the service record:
2:15
